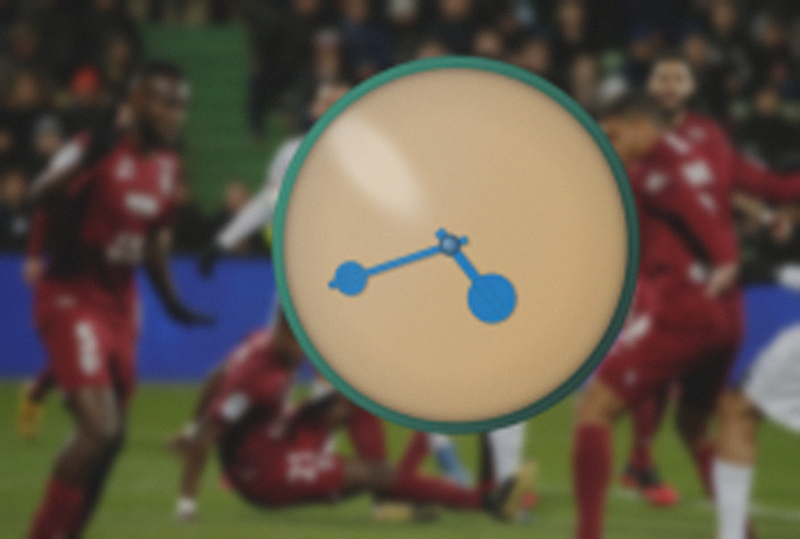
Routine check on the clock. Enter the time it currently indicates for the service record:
4:42
